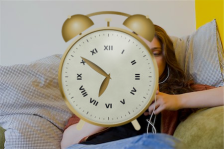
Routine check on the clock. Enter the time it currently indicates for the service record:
6:51
